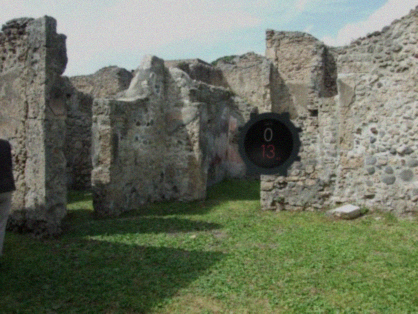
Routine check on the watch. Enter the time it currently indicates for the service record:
0:13
